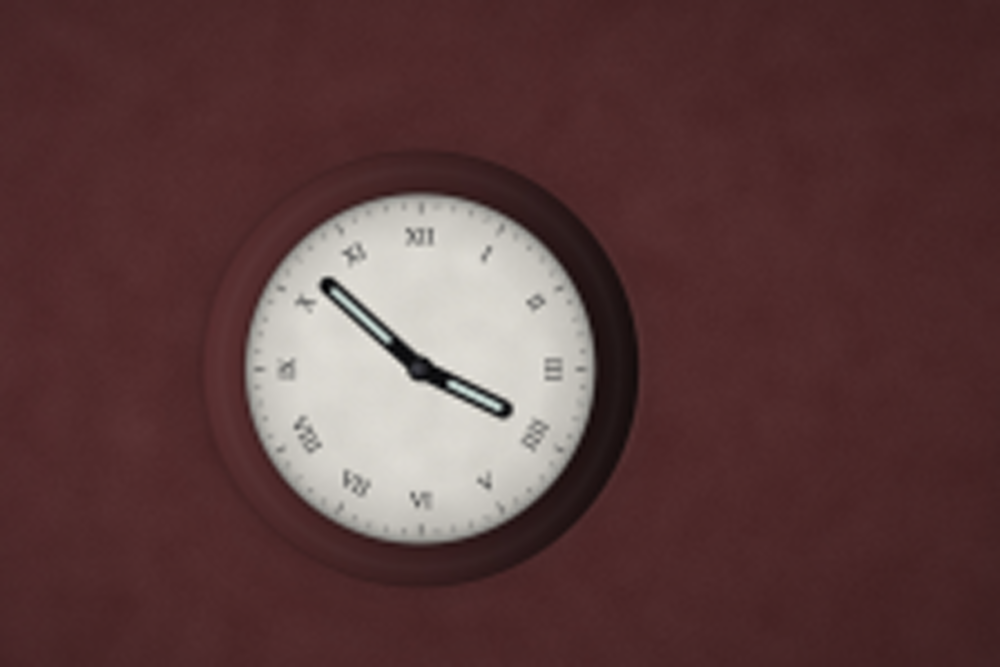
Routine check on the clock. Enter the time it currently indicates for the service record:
3:52
